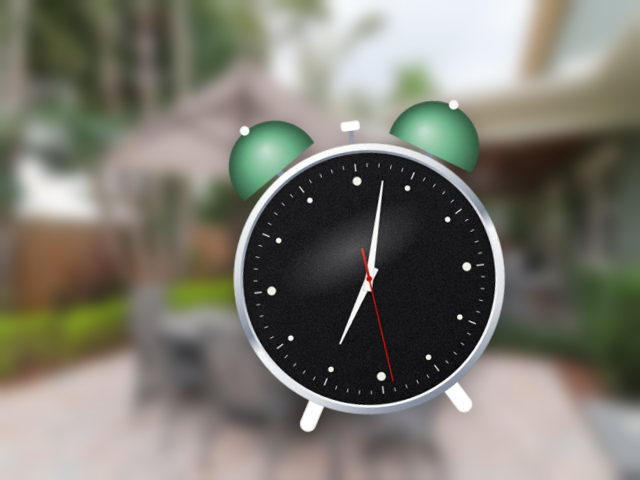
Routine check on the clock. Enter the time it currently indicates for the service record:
7:02:29
